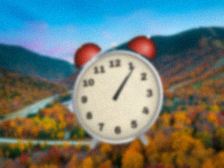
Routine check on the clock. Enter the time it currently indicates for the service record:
1:06
